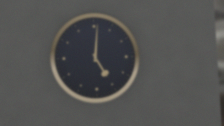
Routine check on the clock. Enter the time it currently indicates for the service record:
5:01
